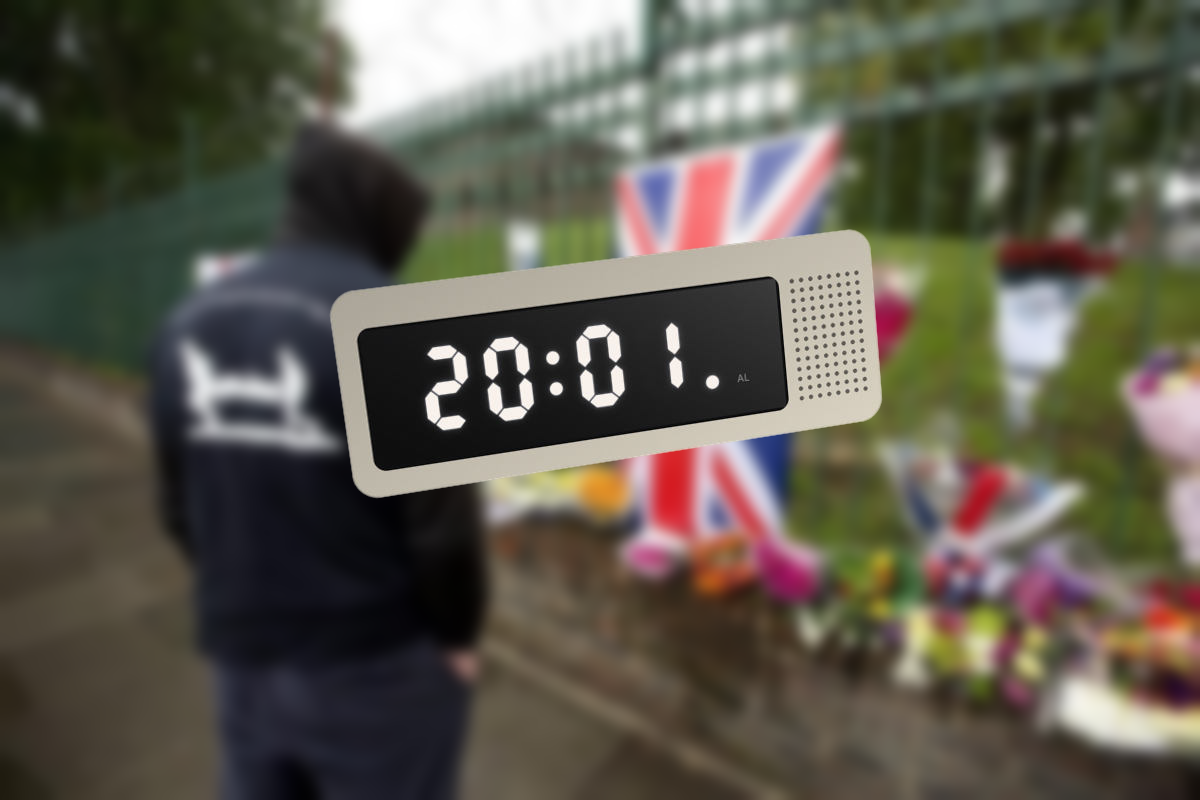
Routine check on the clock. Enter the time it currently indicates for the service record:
20:01
